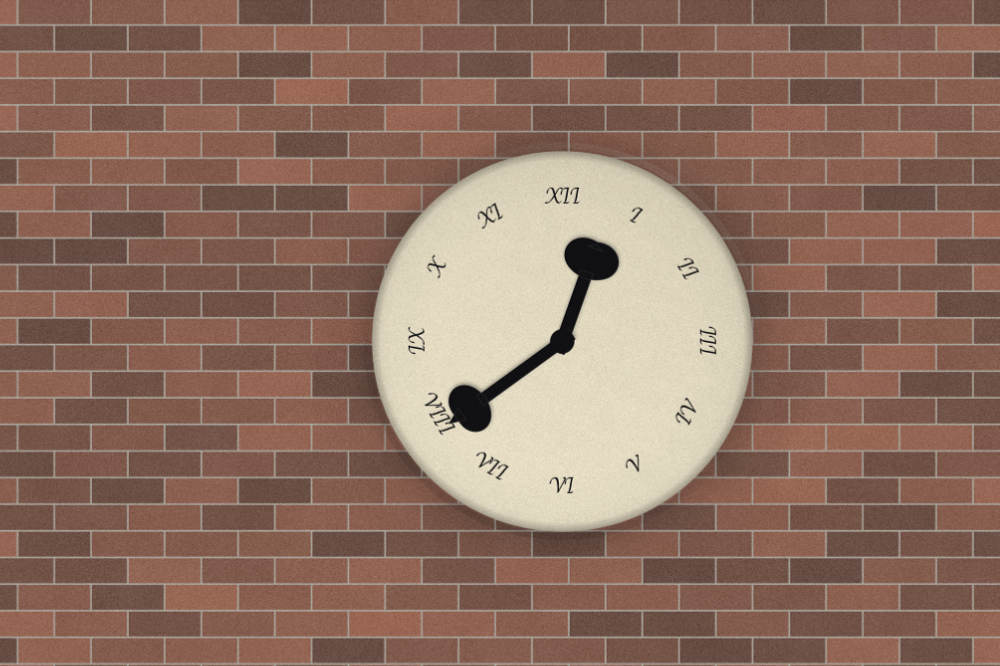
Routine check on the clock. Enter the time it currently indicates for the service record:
12:39
